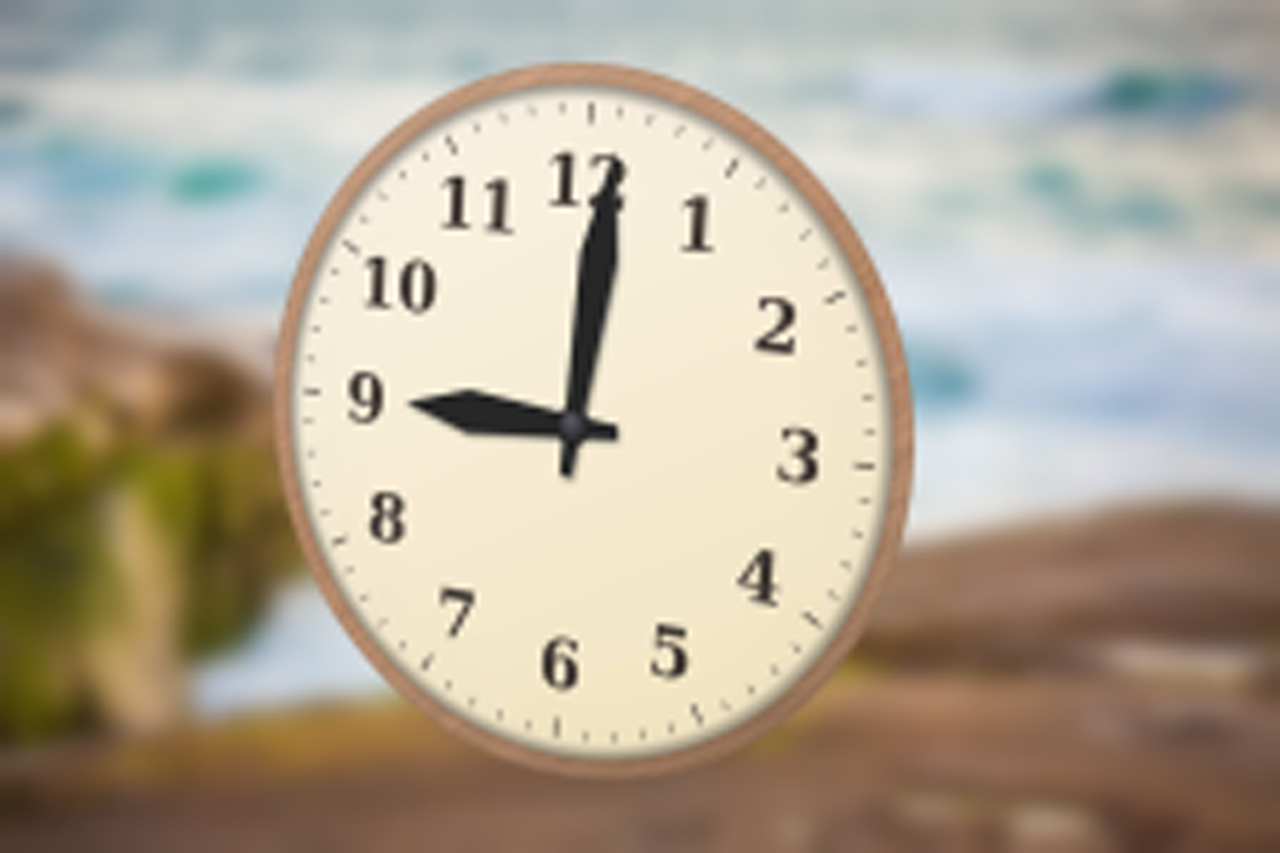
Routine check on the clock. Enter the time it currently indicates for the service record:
9:01
